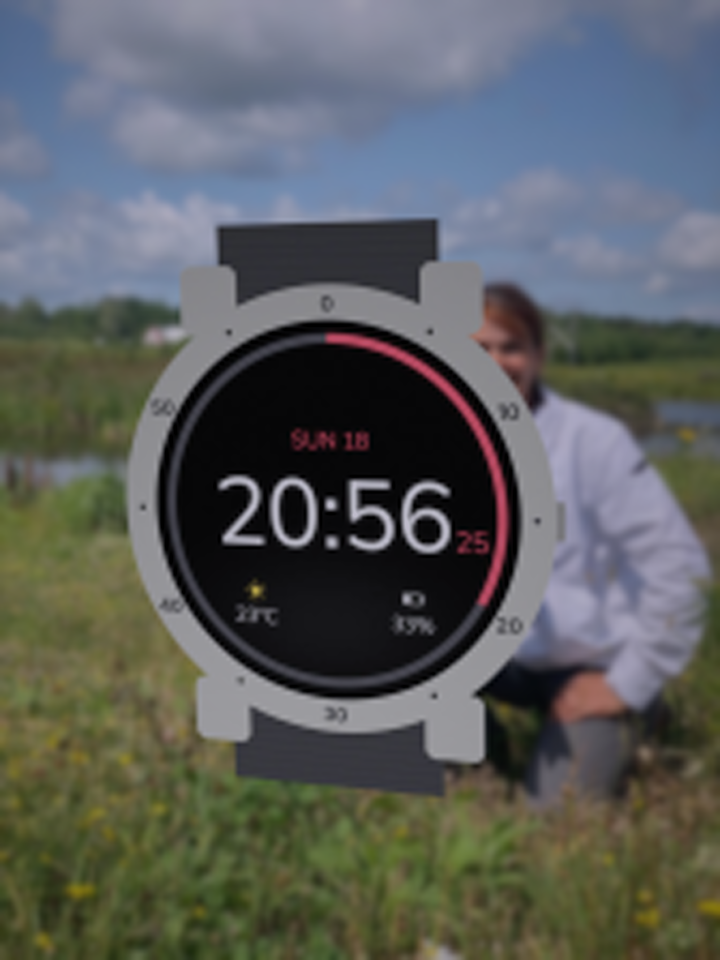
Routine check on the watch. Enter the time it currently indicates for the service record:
20:56
